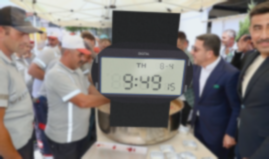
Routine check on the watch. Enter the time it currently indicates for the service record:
9:49
